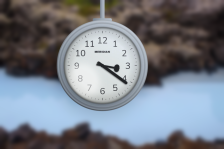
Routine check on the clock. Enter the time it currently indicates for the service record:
3:21
